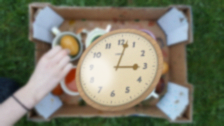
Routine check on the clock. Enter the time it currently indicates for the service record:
3:02
